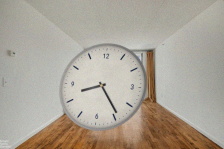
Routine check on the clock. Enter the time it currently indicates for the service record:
8:24
